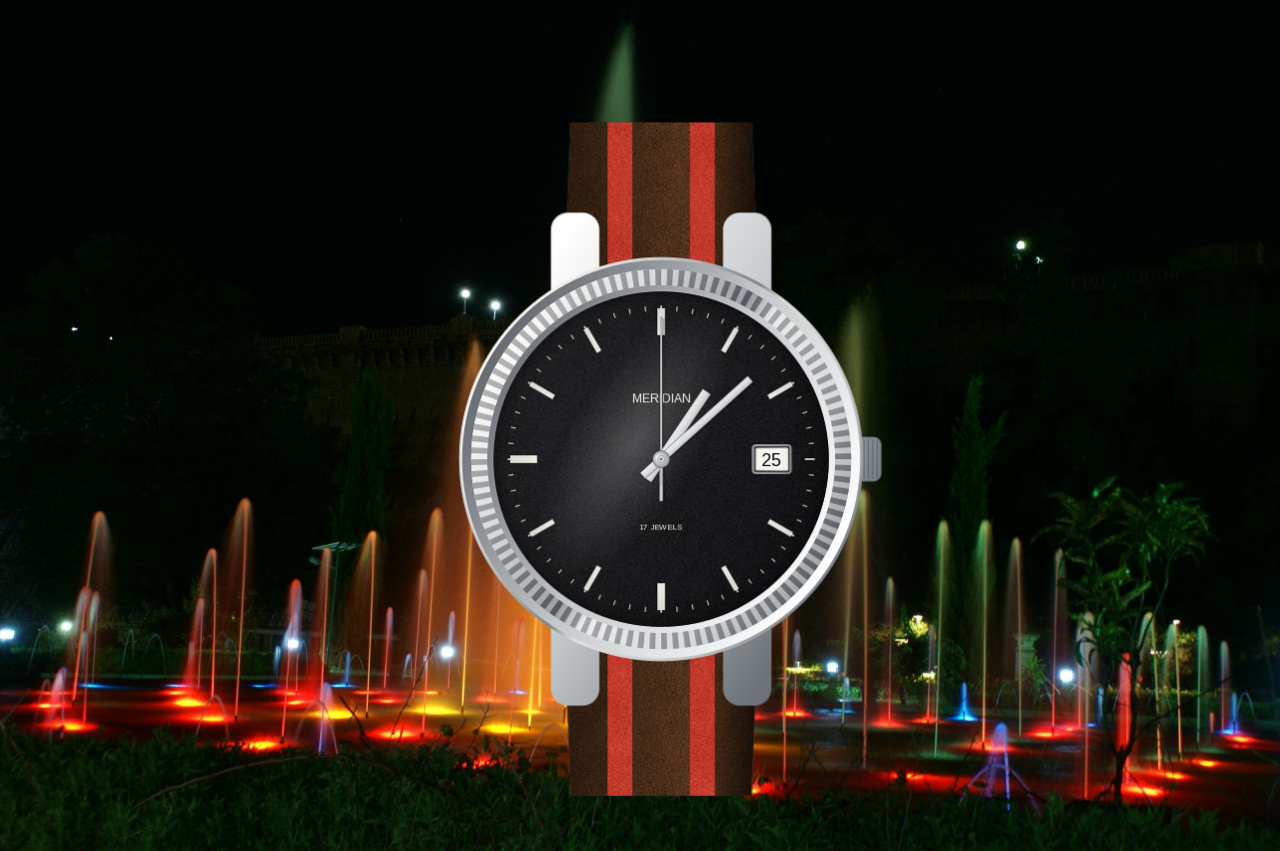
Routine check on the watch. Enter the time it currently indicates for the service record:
1:08:00
